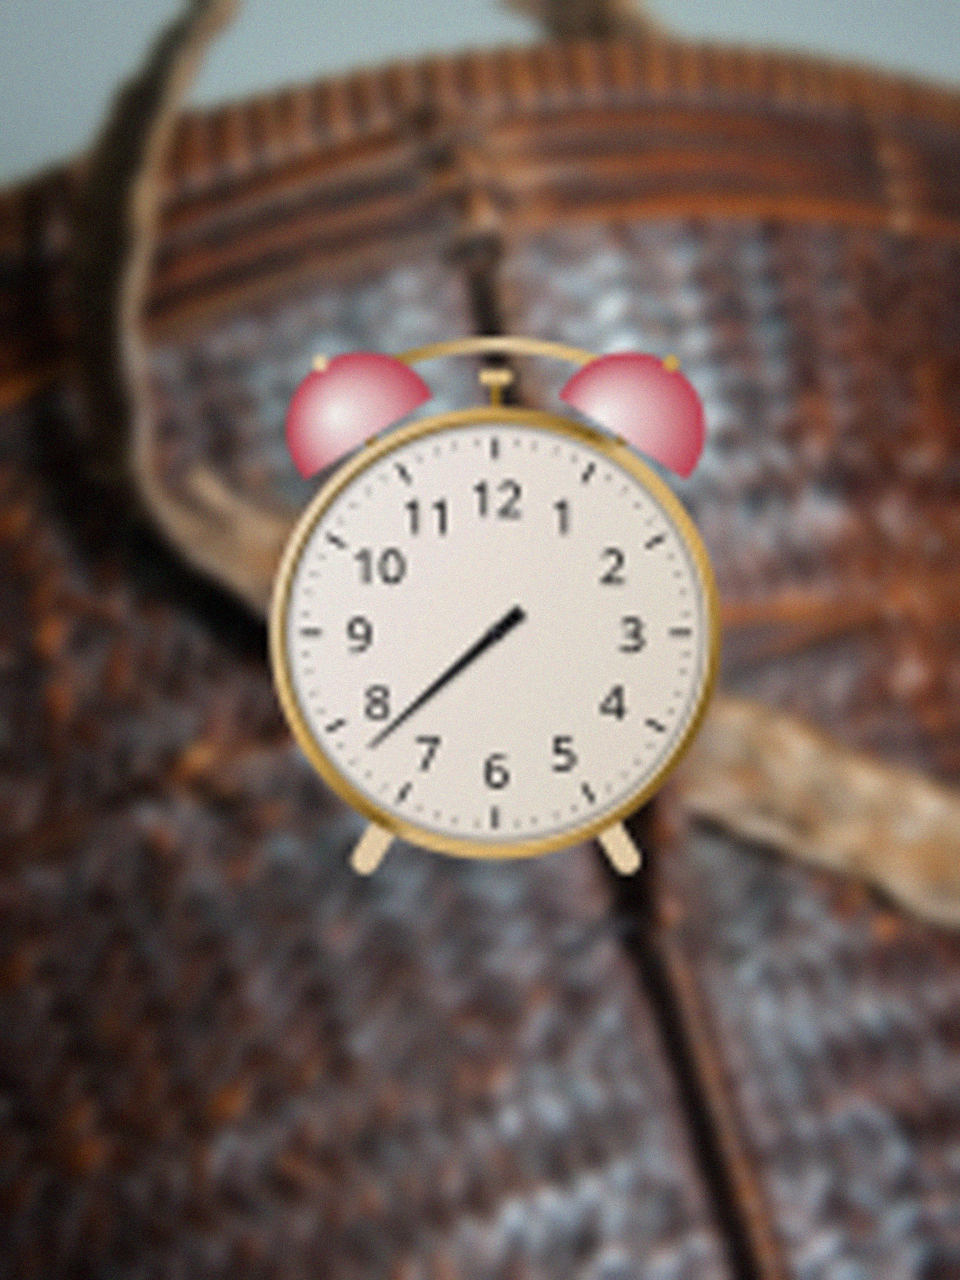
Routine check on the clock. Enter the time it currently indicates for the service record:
7:38
